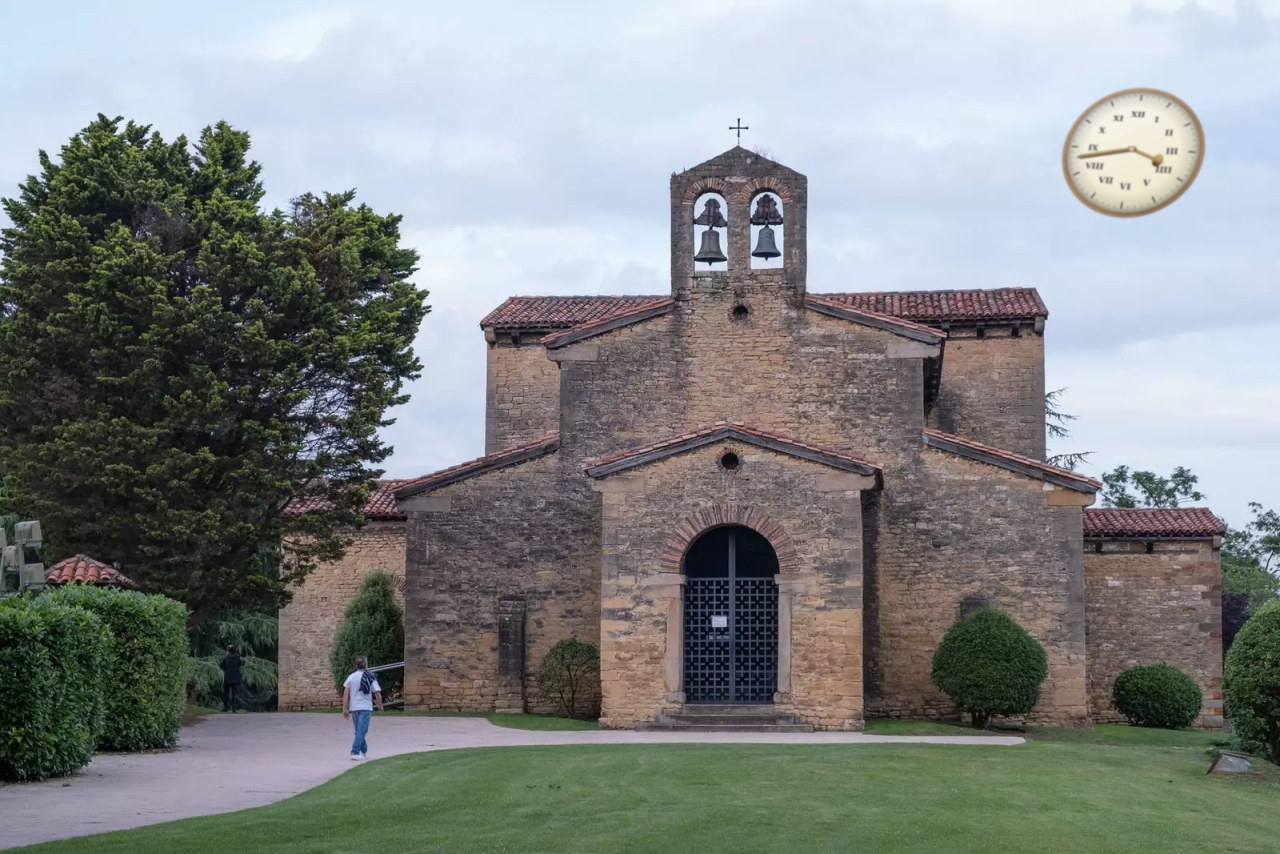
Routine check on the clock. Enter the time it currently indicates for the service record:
3:43
